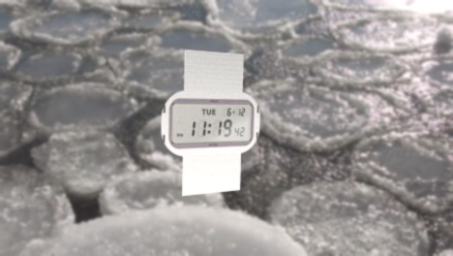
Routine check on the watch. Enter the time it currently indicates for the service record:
11:19:42
